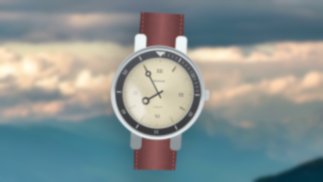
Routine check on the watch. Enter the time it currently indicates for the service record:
7:55
